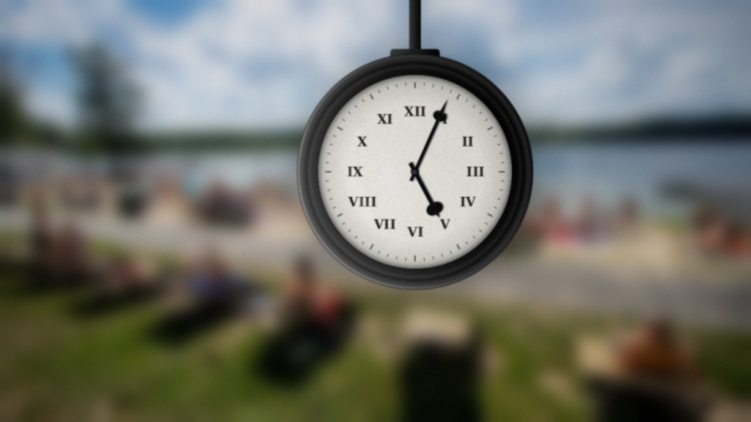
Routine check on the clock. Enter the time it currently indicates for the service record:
5:04
